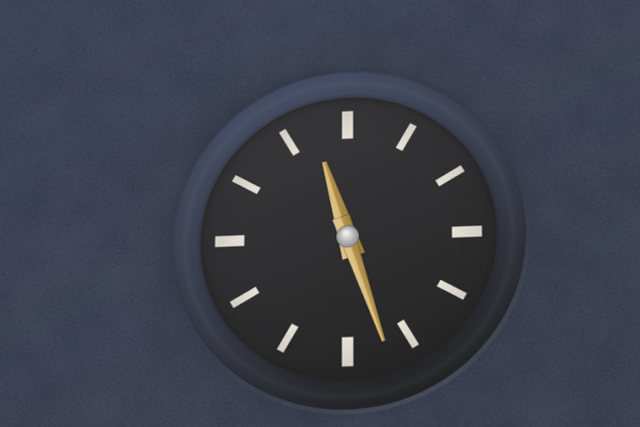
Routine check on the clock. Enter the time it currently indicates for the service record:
11:27
